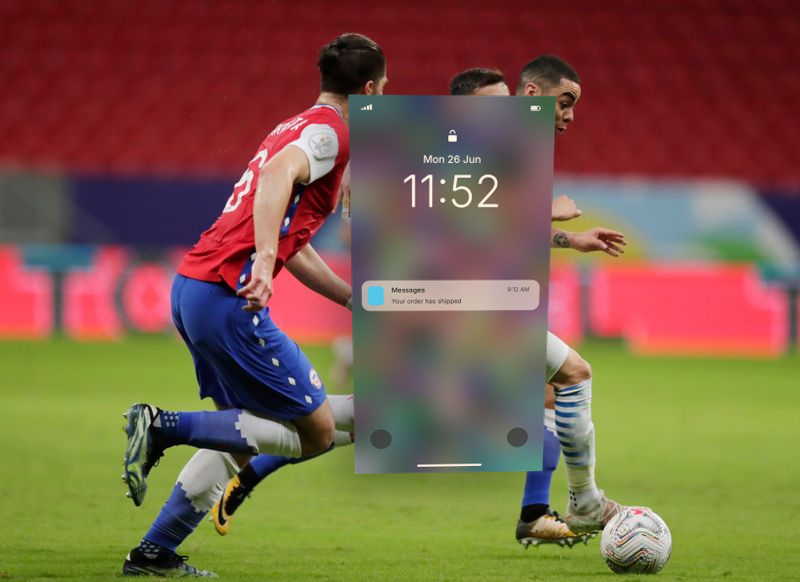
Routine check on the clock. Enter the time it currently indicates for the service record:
11:52
